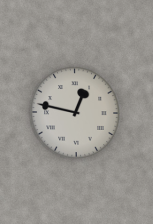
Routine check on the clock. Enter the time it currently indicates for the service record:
12:47
